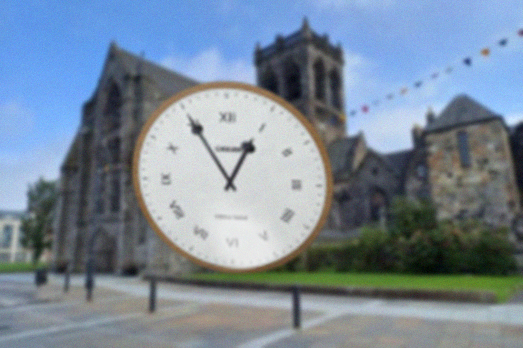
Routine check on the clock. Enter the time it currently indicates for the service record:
12:55
